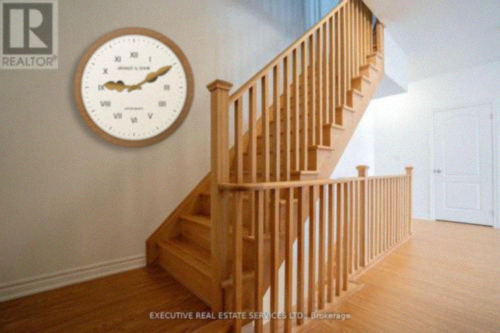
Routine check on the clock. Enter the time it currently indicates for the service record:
9:10
